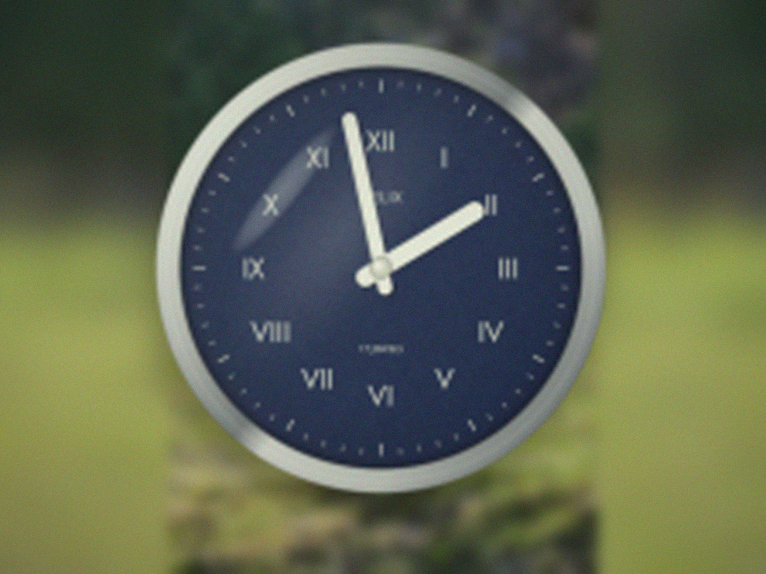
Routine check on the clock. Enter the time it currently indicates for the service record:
1:58
